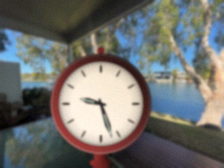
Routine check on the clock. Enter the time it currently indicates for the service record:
9:27
